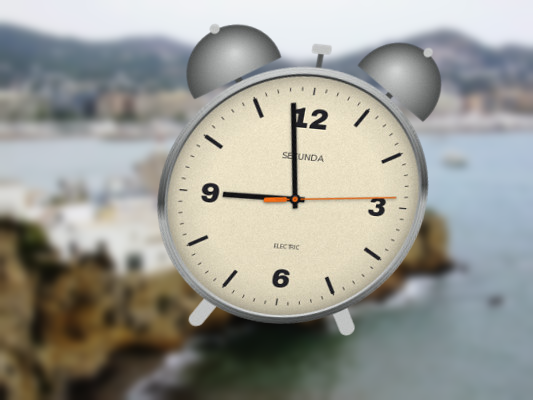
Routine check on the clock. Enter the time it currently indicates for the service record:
8:58:14
